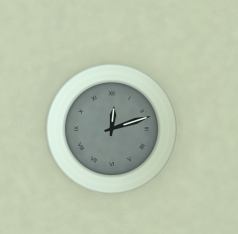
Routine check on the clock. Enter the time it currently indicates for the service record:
12:12
